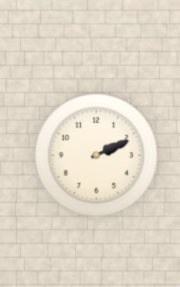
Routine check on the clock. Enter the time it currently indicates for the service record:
2:11
